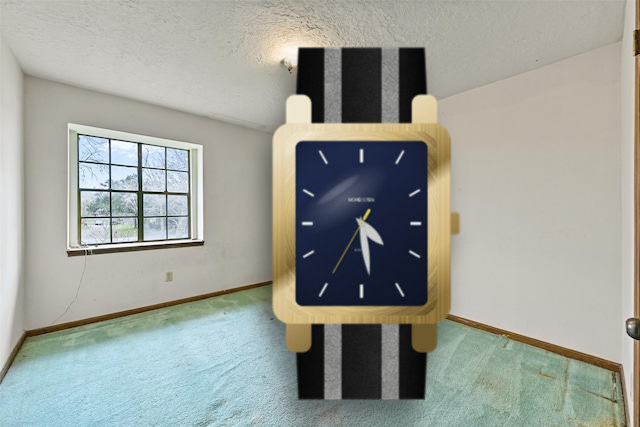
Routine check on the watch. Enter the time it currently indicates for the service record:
4:28:35
